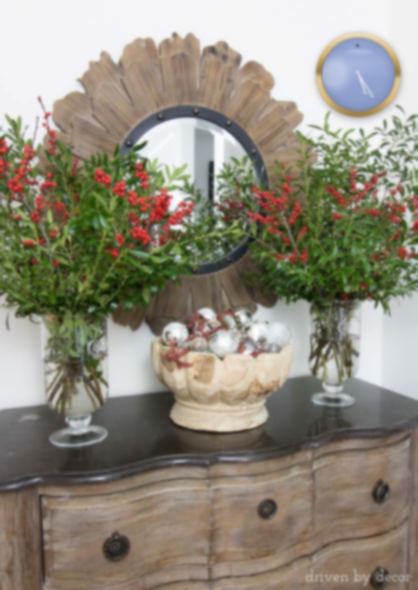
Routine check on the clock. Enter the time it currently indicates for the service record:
5:25
